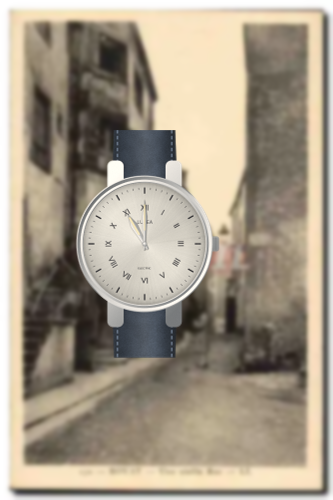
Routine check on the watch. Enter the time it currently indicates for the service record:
11:00
